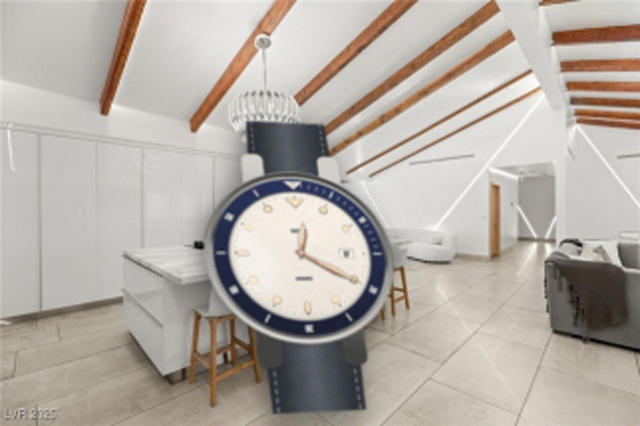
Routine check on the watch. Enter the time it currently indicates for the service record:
12:20
